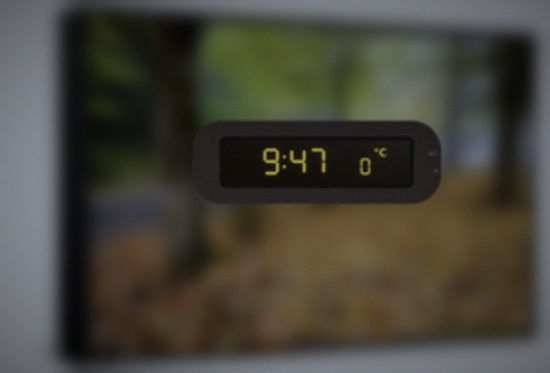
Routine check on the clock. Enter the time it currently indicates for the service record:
9:47
